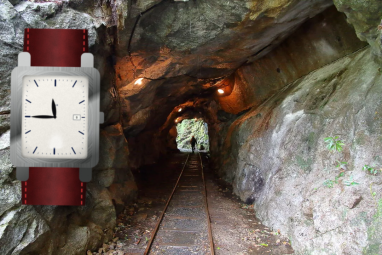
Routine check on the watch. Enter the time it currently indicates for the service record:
11:45
